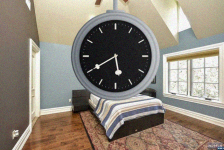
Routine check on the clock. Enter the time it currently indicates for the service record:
5:40
